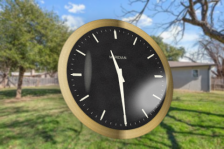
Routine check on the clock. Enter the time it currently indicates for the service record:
11:30
